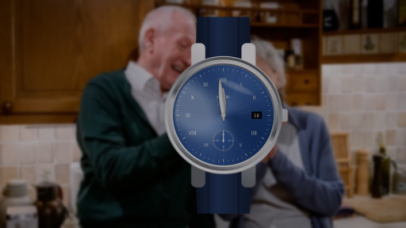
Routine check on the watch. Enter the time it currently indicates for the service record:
11:59
